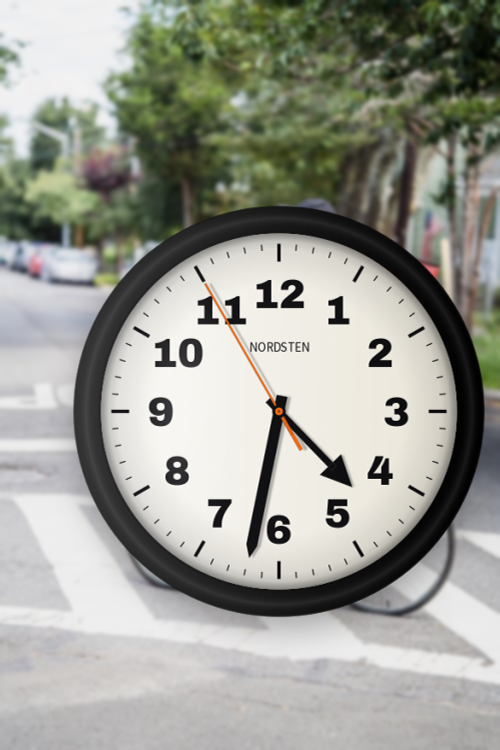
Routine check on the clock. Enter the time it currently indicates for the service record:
4:31:55
